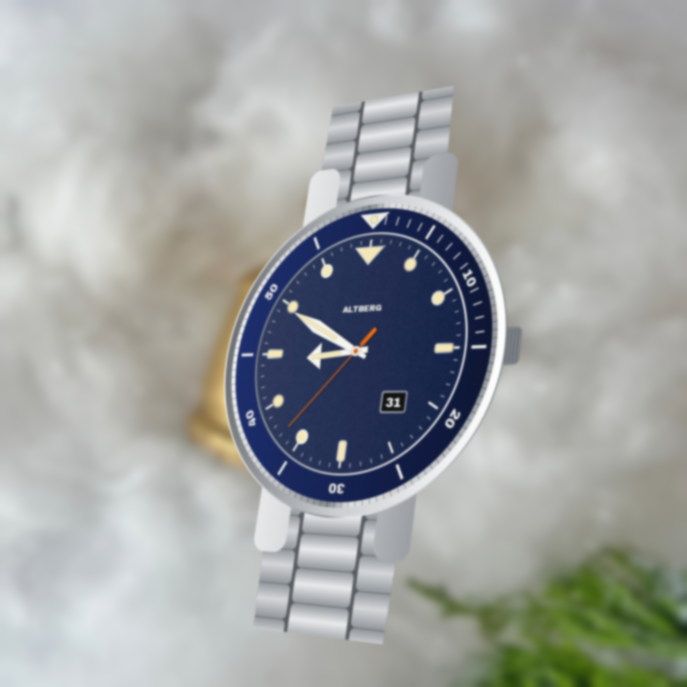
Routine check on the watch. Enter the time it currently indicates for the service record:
8:49:37
